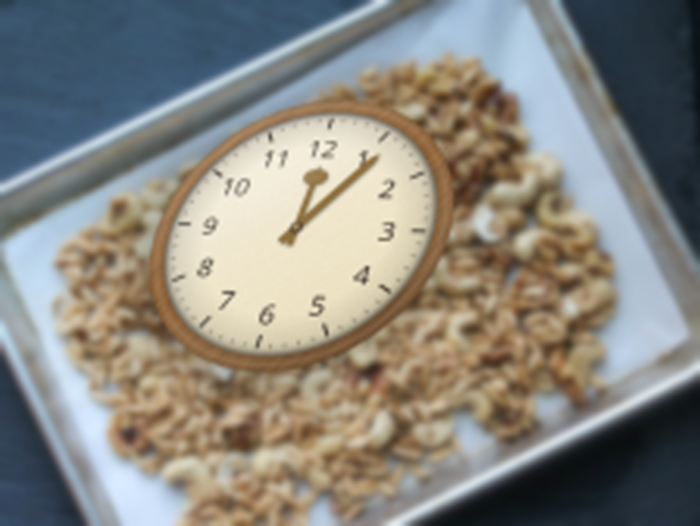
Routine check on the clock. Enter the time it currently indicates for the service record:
12:06
